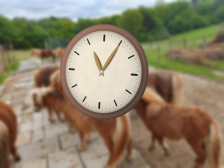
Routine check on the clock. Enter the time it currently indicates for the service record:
11:05
